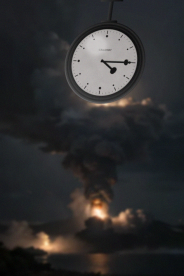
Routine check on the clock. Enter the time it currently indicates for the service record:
4:15
